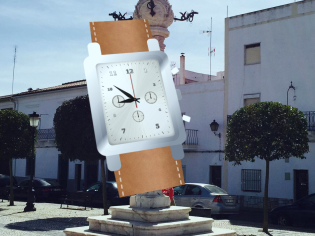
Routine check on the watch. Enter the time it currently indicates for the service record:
8:52
